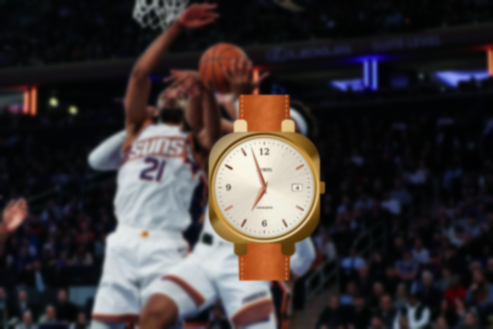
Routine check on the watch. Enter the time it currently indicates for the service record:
6:57
